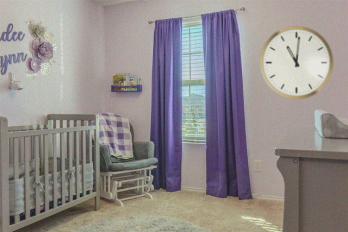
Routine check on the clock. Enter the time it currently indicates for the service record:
11:01
